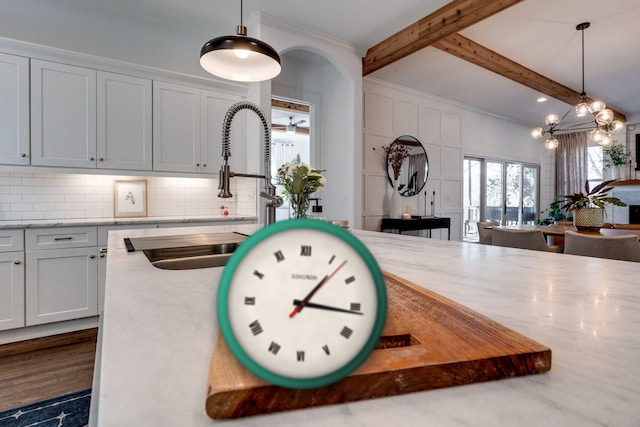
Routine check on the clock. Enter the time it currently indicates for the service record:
1:16:07
